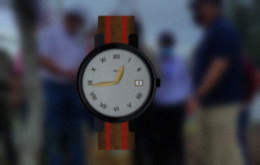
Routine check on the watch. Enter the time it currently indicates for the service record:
12:44
